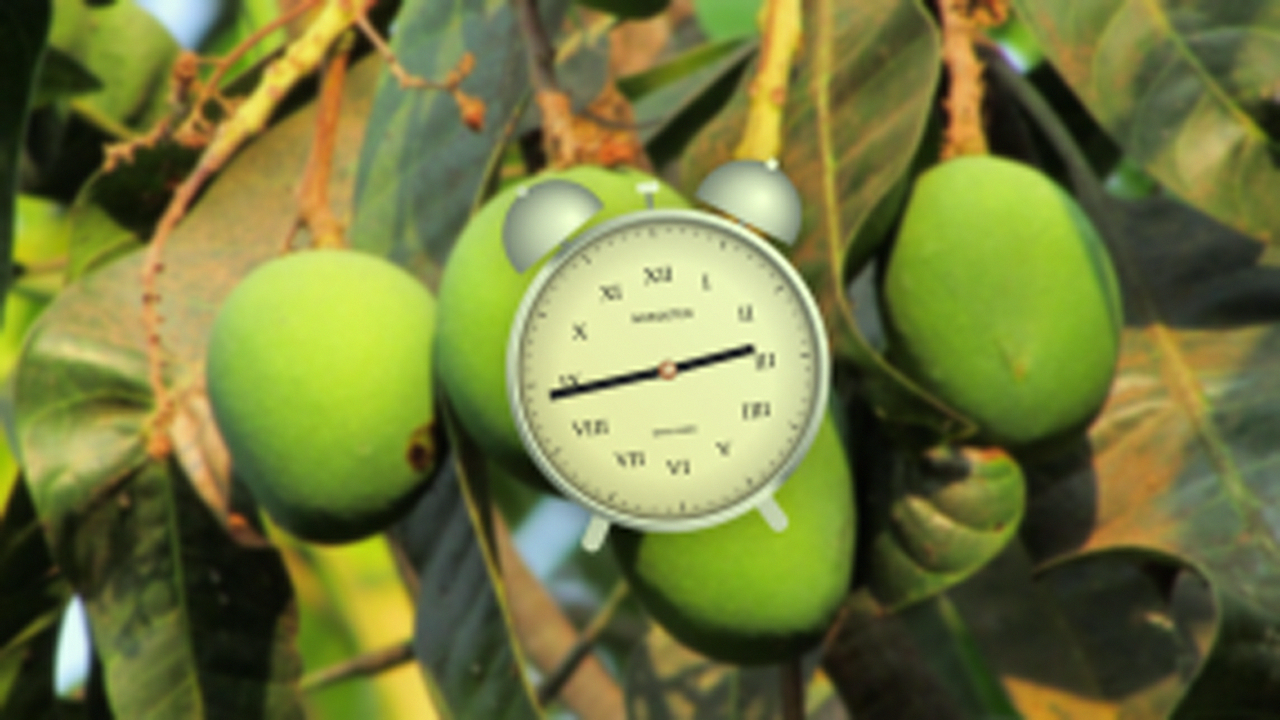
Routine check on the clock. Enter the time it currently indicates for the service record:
2:44
